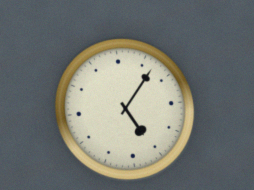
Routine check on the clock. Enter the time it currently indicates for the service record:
5:07
